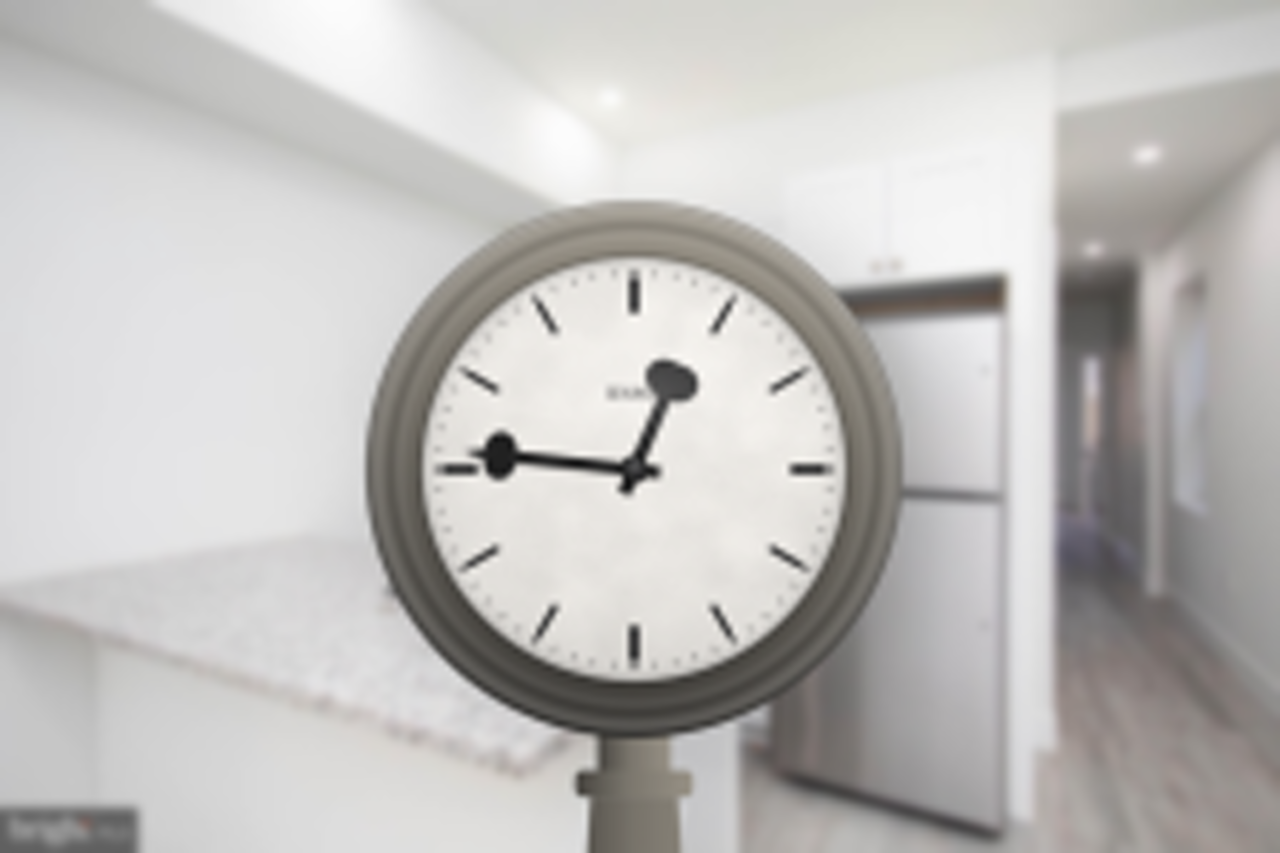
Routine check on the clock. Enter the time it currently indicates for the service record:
12:46
